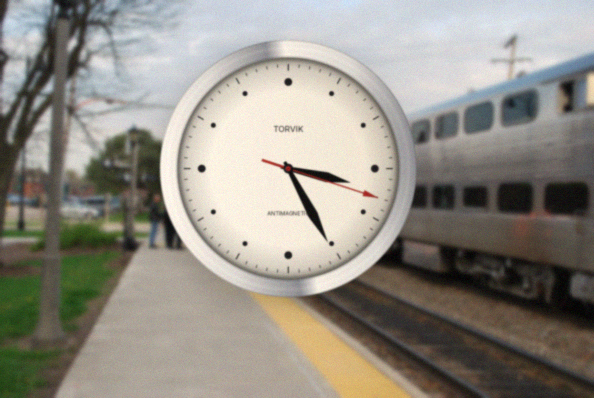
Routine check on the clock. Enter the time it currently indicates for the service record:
3:25:18
